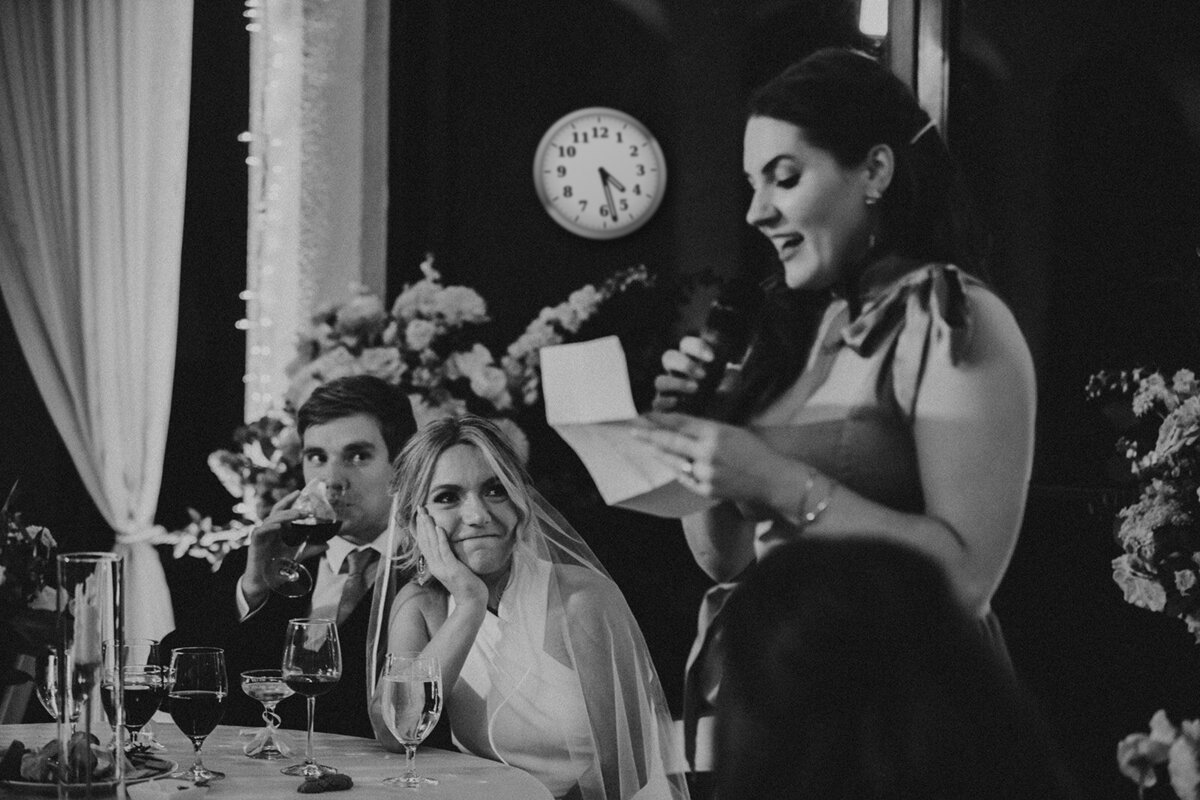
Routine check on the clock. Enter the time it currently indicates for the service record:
4:28
